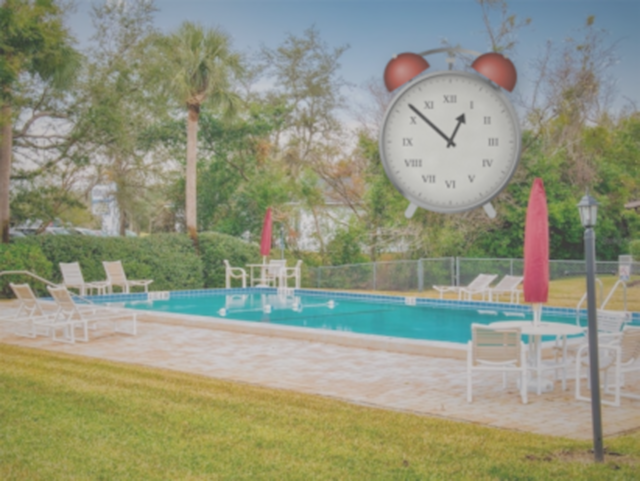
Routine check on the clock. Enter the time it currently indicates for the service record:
12:52
